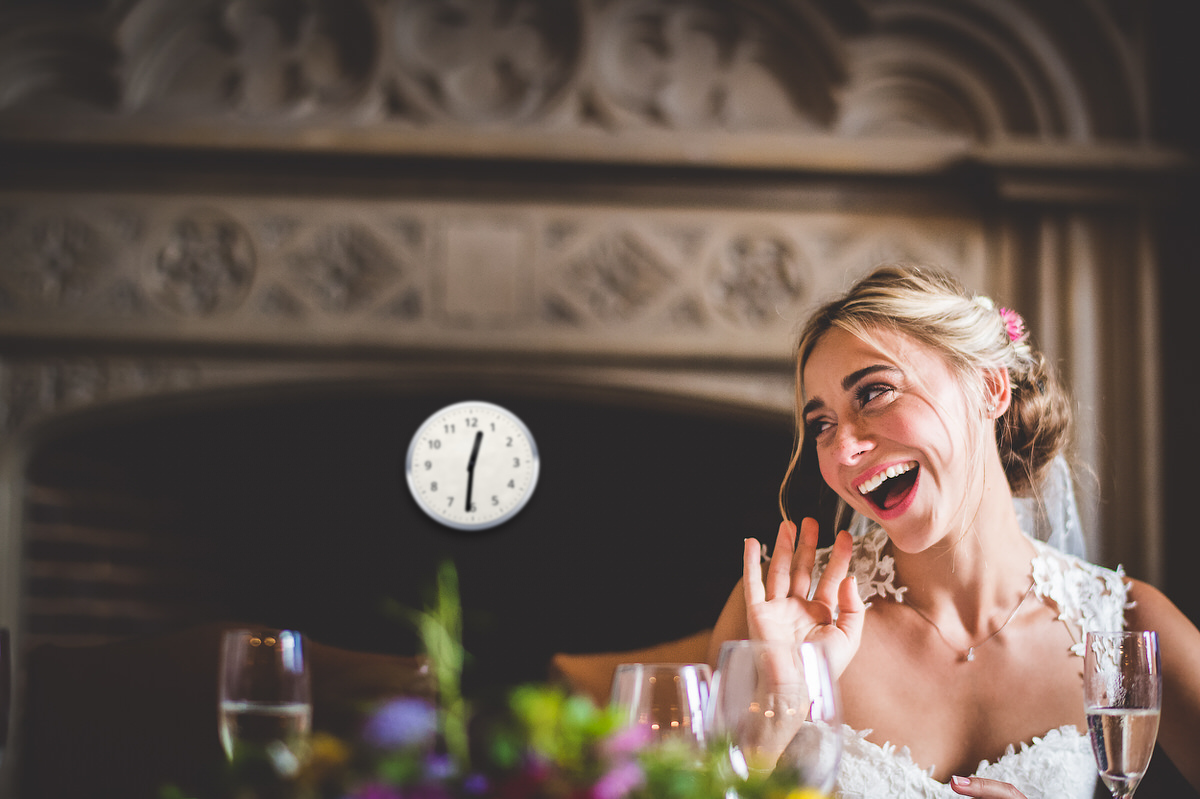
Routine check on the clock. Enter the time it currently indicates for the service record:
12:31
